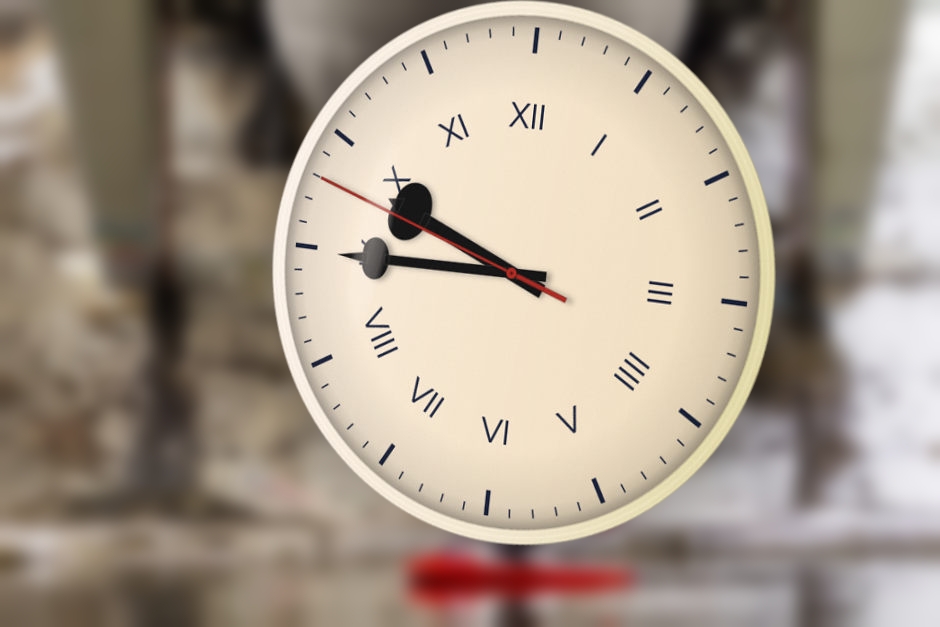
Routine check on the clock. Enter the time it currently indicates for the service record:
9:44:48
